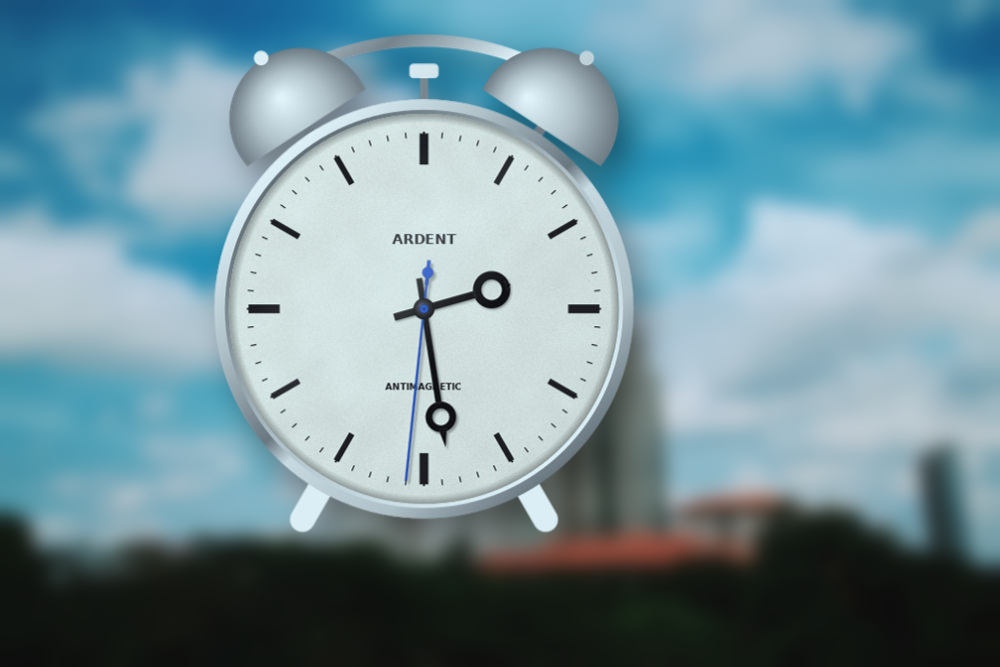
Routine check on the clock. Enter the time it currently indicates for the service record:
2:28:31
